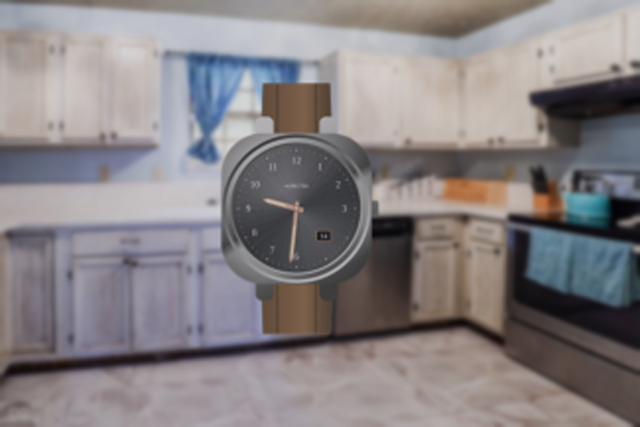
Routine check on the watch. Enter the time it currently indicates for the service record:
9:31
